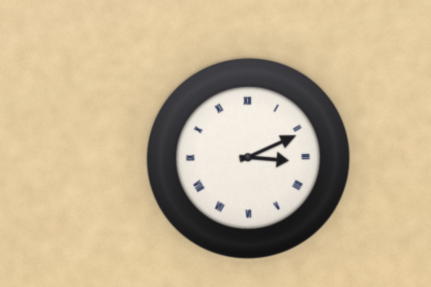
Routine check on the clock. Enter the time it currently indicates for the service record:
3:11
